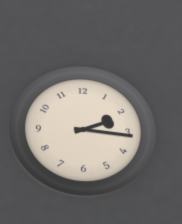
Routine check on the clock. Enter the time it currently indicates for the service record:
2:16
